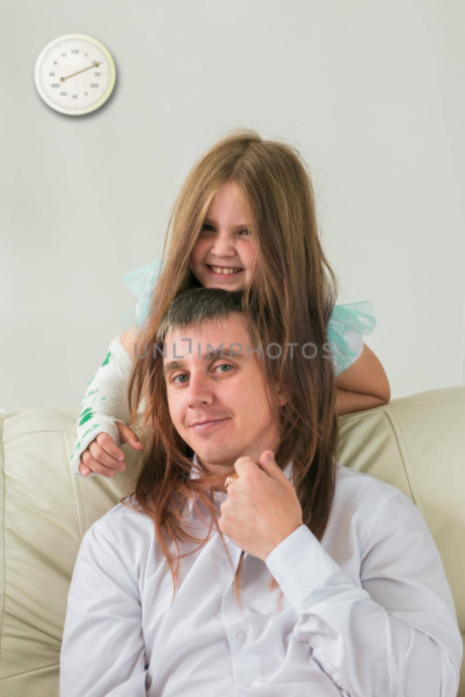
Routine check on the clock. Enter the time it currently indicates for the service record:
8:11
